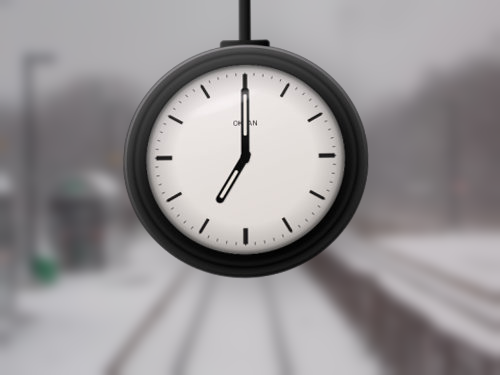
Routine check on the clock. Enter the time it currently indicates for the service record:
7:00
